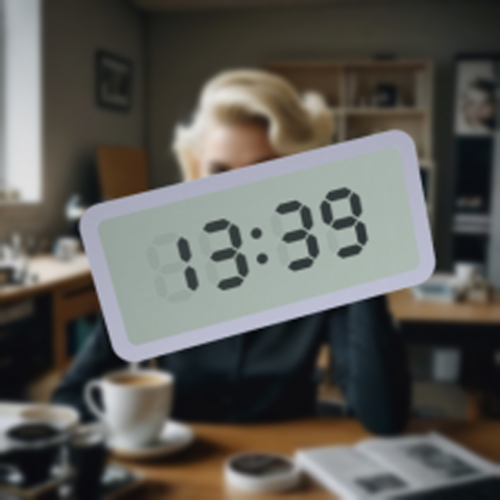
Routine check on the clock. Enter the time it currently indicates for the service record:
13:39
